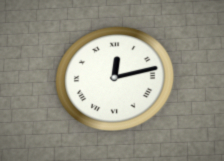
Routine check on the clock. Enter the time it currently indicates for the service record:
12:13
